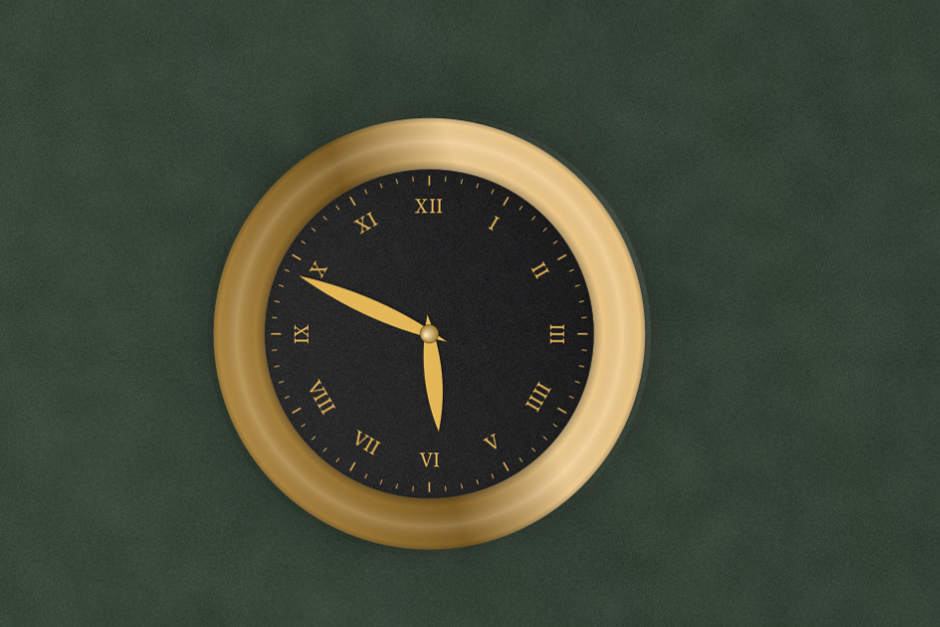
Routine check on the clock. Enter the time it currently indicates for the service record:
5:49
